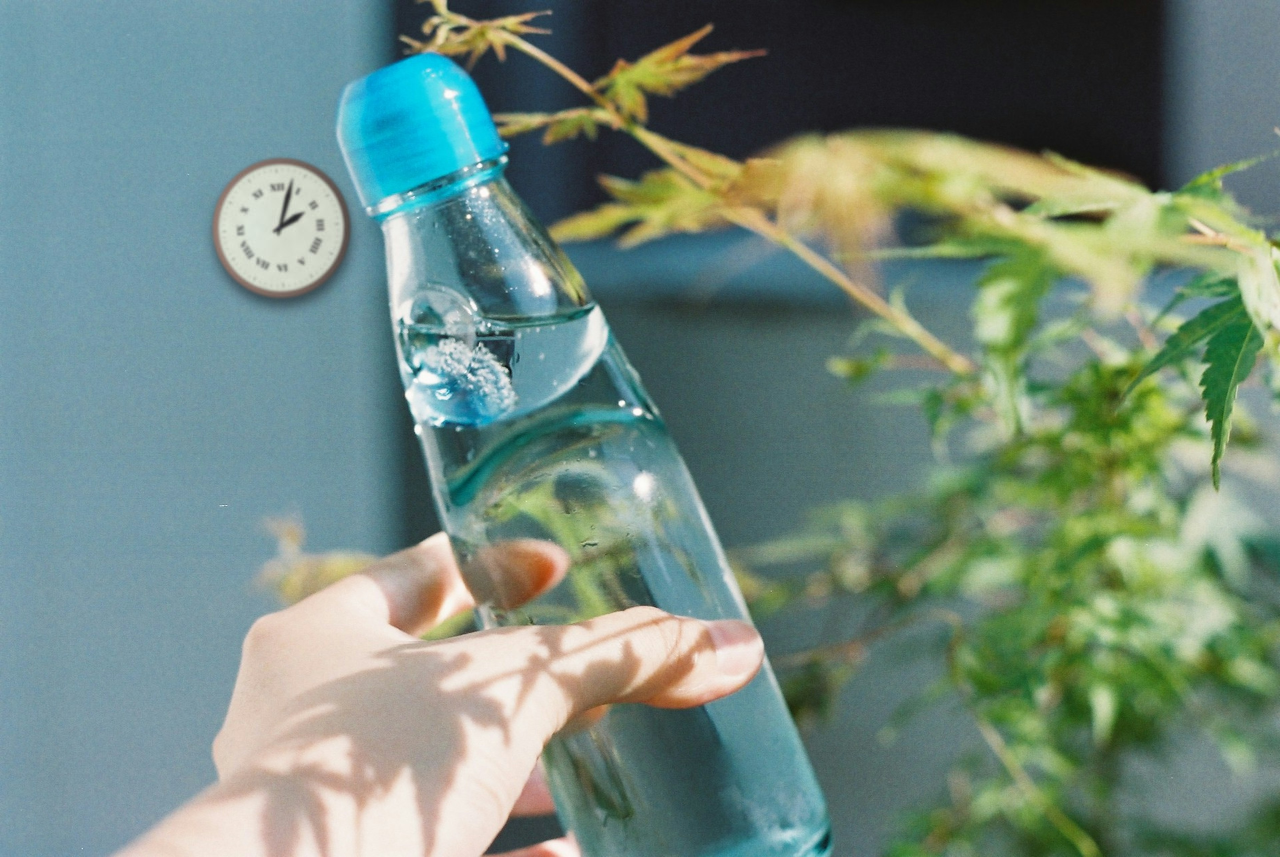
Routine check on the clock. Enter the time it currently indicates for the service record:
2:03
